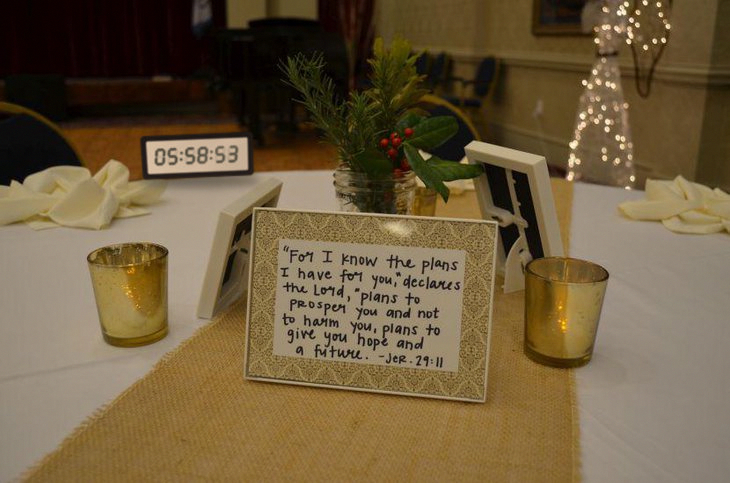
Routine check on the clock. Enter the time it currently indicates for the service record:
5:58:53
